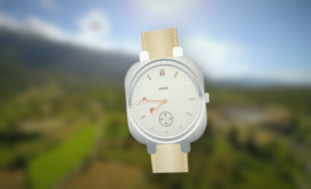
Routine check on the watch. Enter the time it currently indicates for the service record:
7:46
